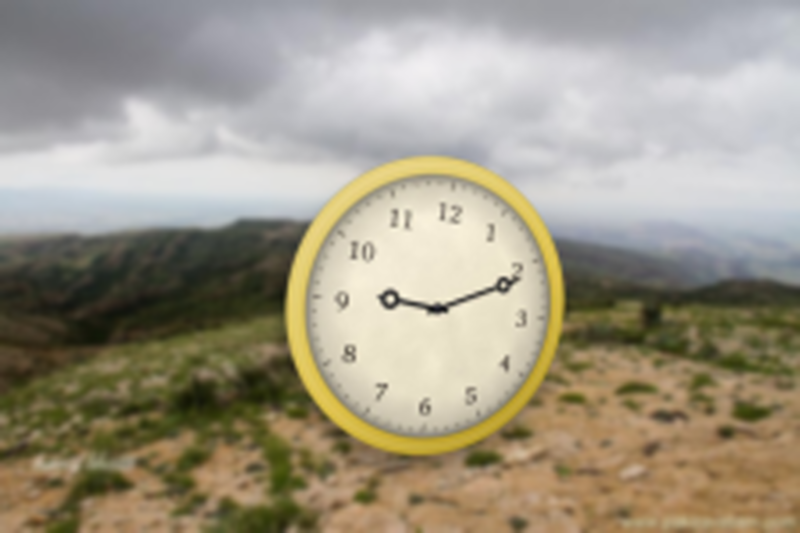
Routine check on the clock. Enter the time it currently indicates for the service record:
9:11
